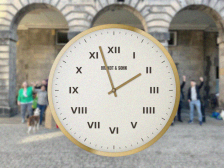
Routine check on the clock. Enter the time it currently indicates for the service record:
1:57
